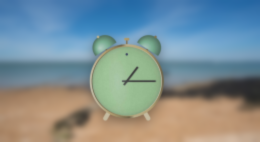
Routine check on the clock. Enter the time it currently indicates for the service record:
1:15
